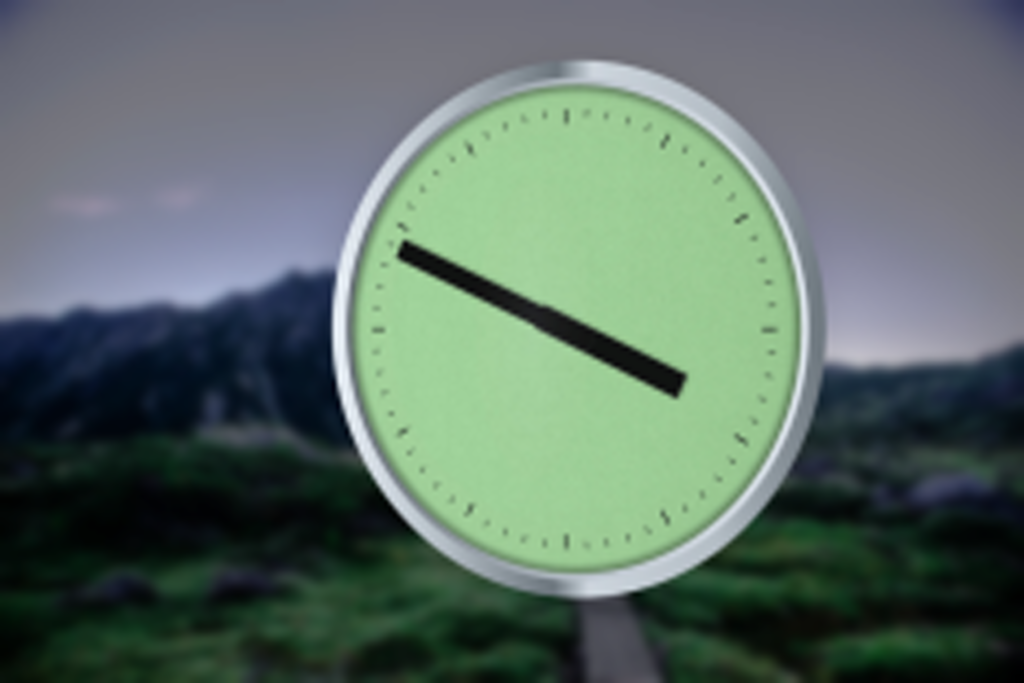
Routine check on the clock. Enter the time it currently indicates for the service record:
3:49
